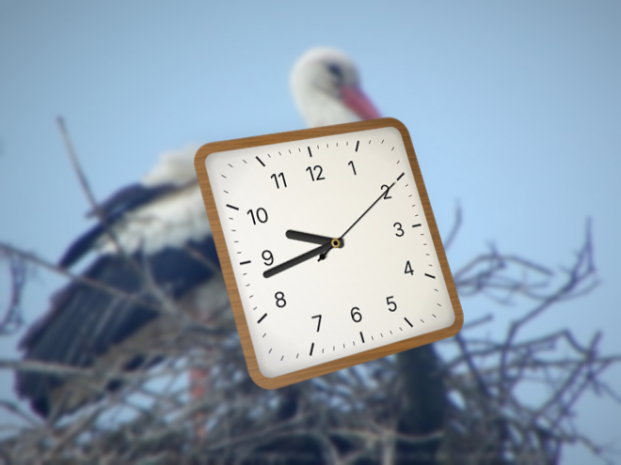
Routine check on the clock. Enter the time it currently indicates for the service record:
9:43:10
